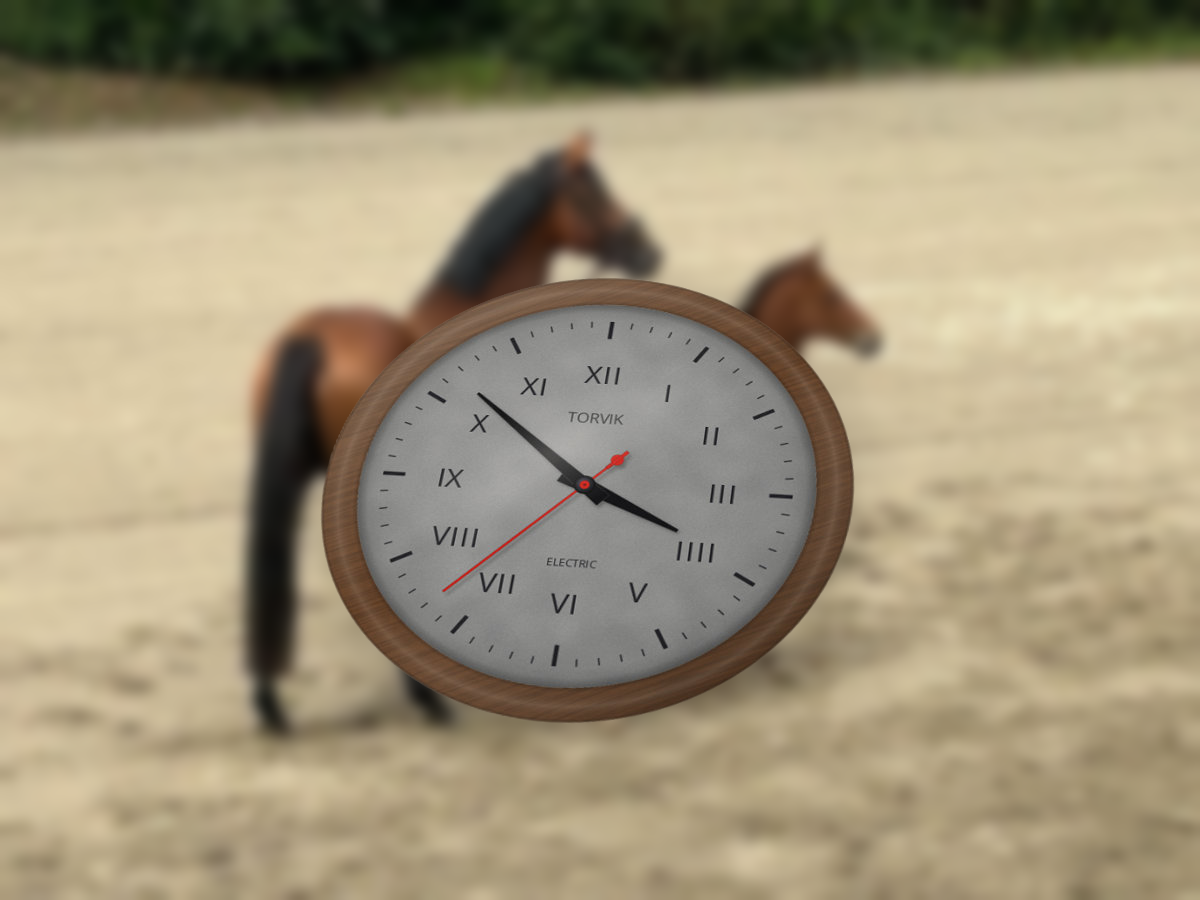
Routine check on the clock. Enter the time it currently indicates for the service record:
3:51:37
